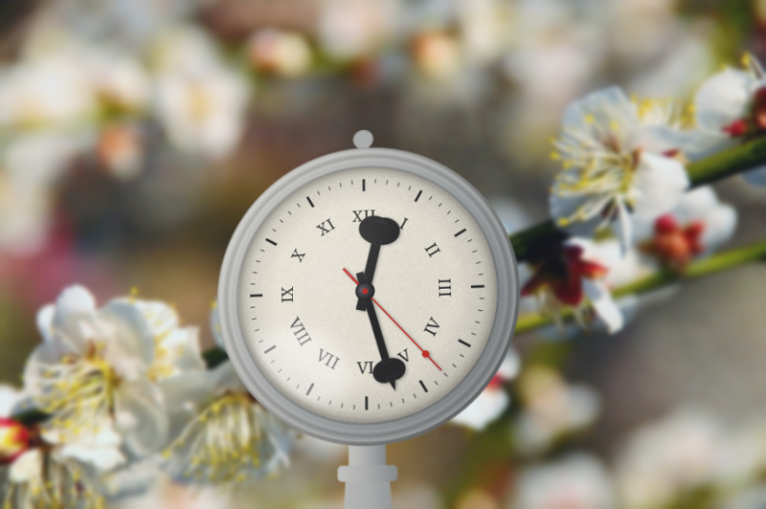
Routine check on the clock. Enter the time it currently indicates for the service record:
12:27:23
